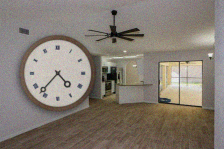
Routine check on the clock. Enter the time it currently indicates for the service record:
4:37
